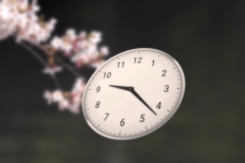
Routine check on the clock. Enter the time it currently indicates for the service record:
9:22
